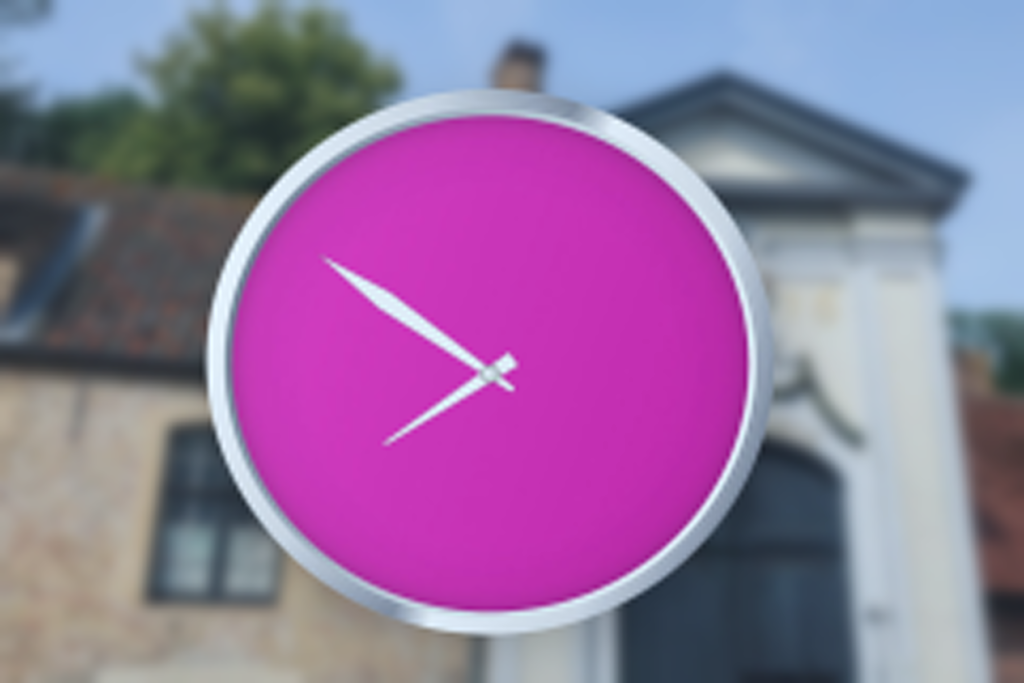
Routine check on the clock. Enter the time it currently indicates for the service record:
7:51
